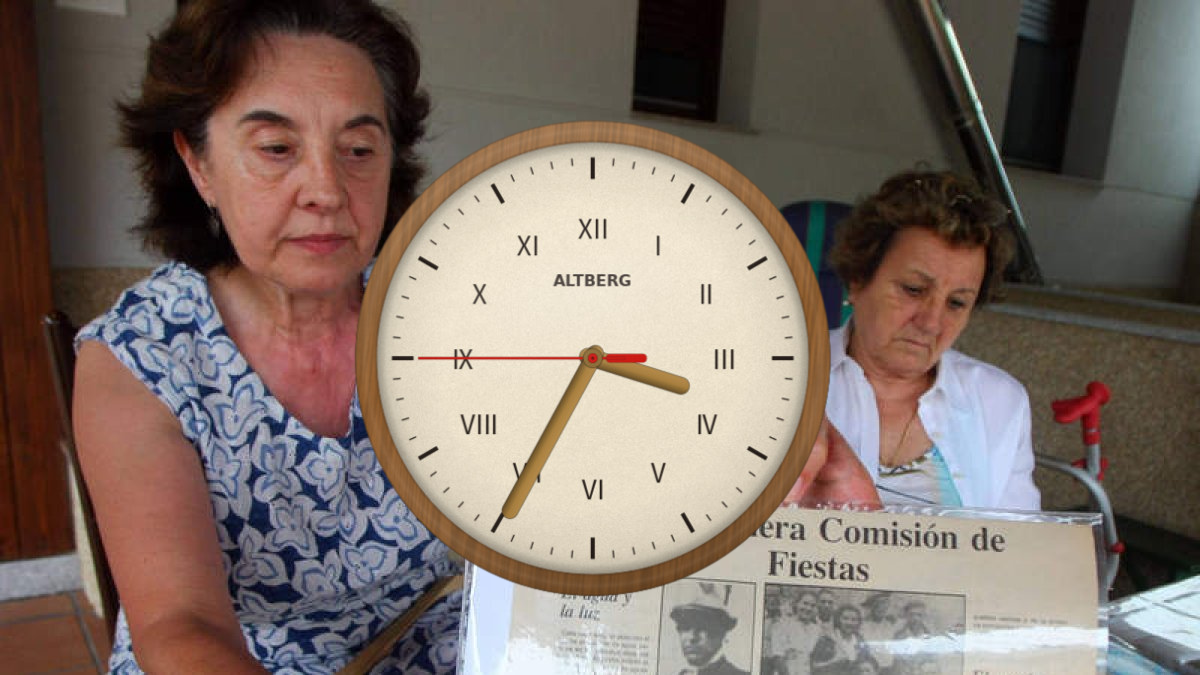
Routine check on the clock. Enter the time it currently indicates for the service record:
3:34:45
